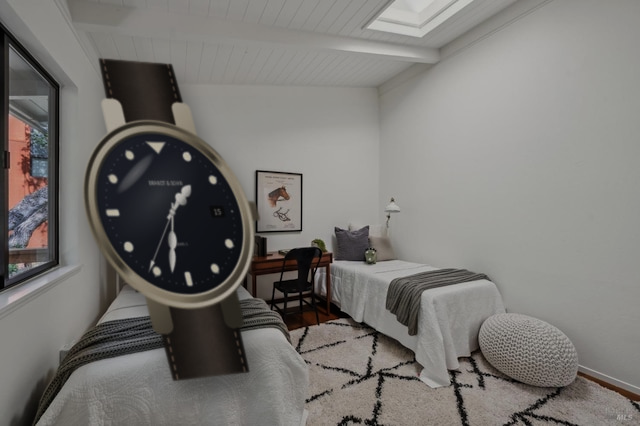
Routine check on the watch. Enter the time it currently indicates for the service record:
1:32:36
